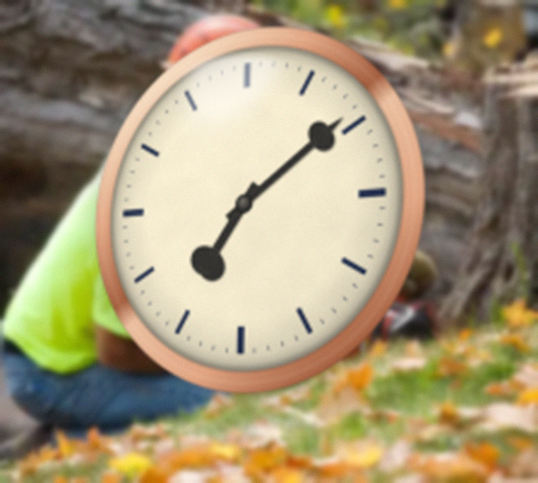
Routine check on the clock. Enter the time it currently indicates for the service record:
7:09
